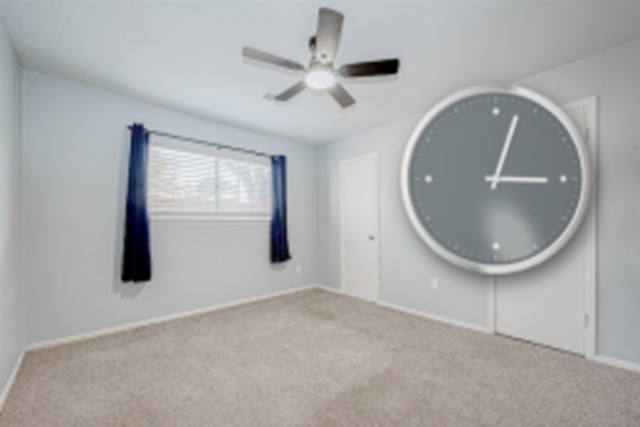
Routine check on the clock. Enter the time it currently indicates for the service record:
3:03
